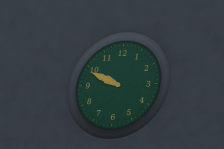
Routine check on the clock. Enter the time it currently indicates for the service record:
9:49
